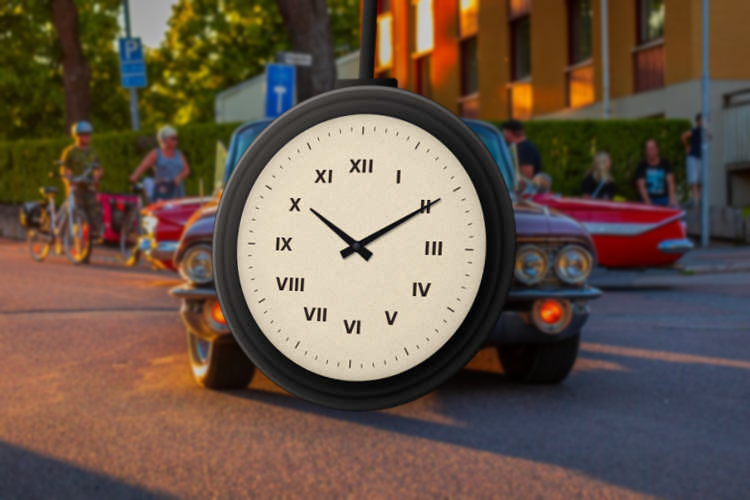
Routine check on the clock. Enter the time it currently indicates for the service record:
10:10
